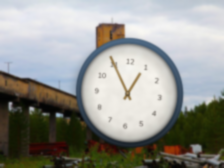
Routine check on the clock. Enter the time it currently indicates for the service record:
12:55
